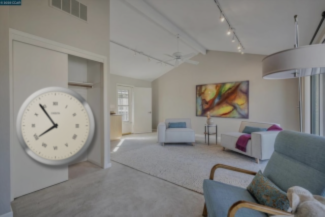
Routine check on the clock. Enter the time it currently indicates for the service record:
7:54
